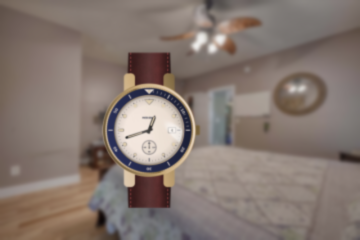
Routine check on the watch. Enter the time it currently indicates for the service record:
12:42
